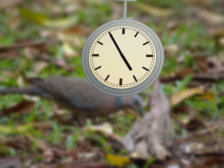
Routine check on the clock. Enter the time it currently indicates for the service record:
4:55
